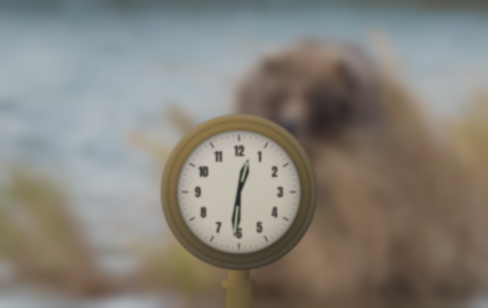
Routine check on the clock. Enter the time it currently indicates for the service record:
12:31
